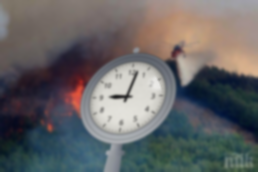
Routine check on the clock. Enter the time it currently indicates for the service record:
9:02
